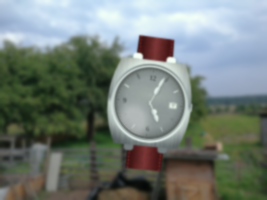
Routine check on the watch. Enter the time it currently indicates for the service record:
5:04
